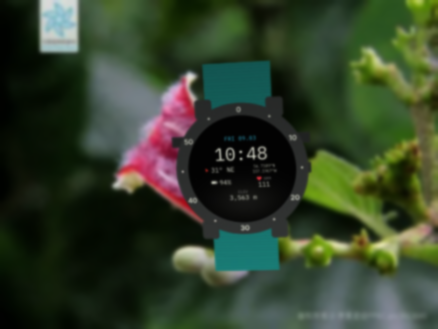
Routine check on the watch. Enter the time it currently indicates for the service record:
10:48
